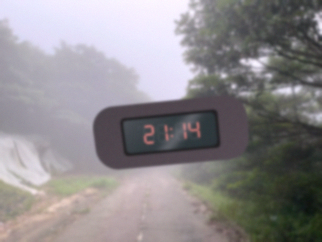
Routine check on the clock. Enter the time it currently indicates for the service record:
21:14
